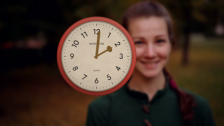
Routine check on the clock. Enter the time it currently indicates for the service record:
2:01
